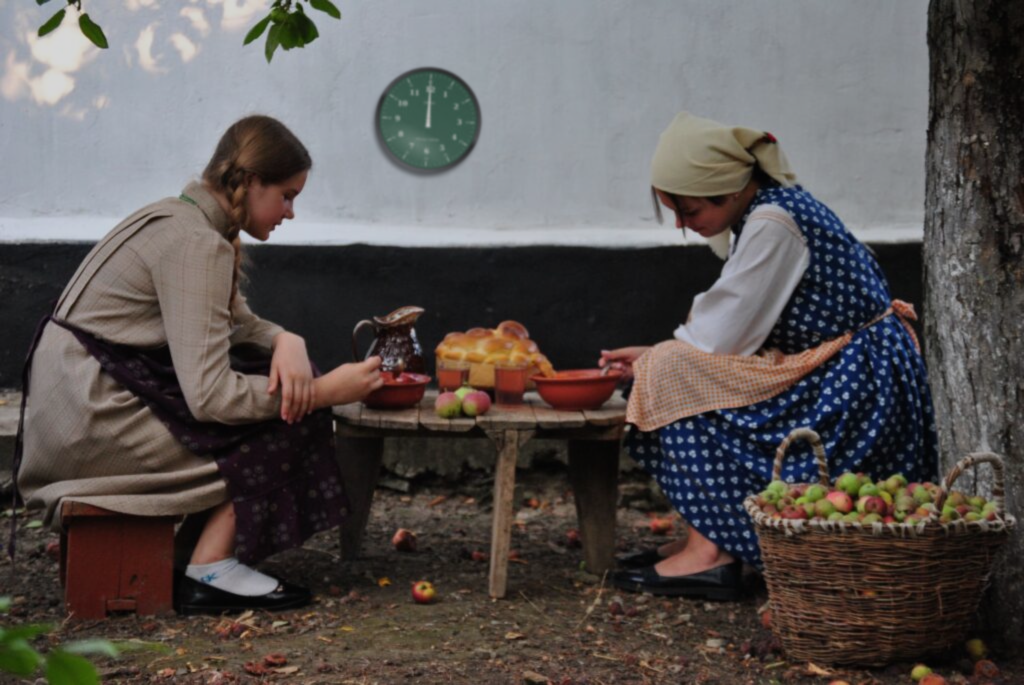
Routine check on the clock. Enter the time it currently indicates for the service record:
12:00
